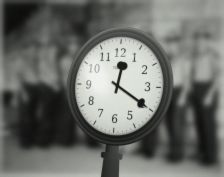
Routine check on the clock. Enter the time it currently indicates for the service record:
12:20
